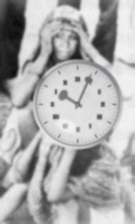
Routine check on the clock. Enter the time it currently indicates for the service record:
10:04
